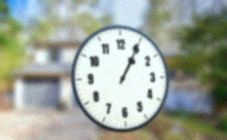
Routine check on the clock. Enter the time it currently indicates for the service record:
1:05
